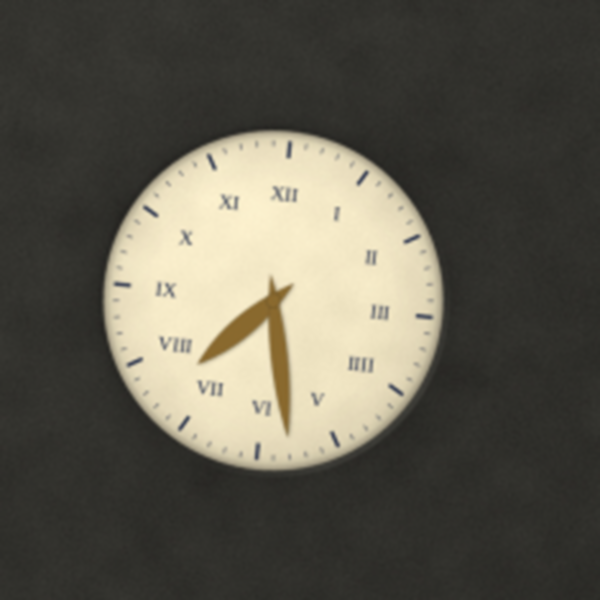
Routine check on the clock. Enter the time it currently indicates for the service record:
7:28
